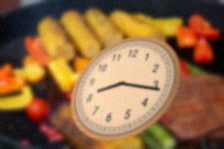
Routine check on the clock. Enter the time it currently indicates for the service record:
8:16
